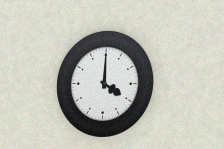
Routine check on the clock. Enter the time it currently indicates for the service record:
4:00
